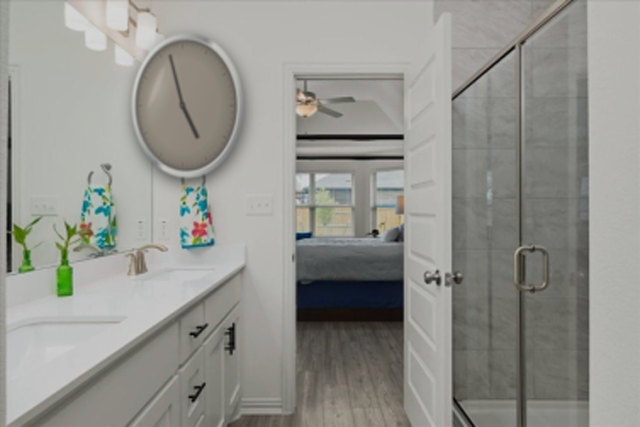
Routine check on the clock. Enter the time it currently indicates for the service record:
4:57
